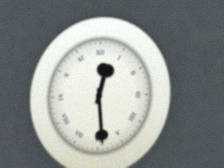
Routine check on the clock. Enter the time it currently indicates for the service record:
12:29
